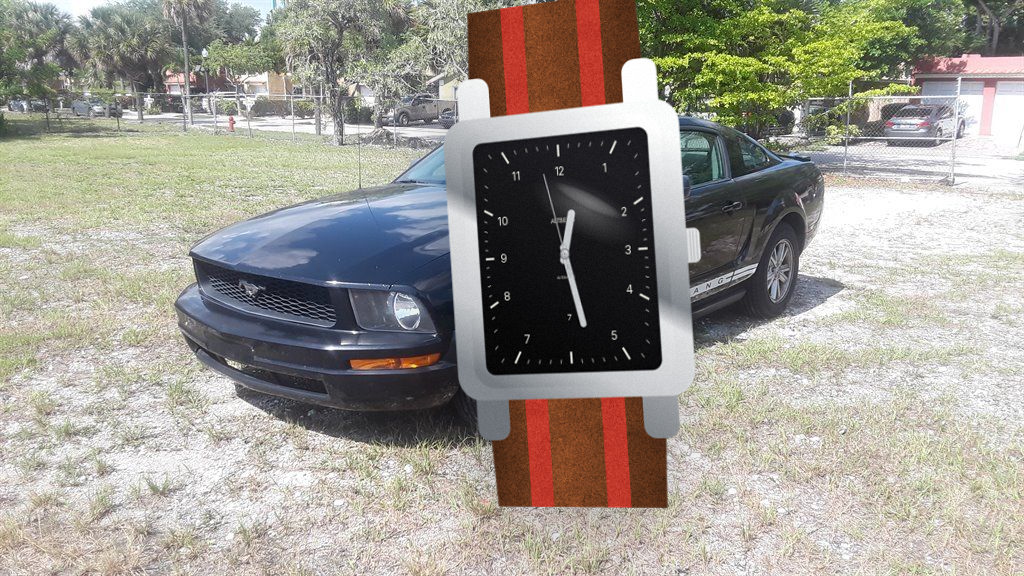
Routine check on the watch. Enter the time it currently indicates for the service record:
12:27:58
